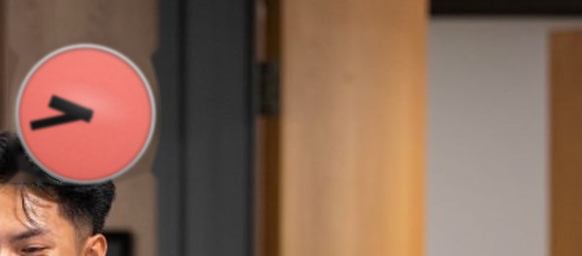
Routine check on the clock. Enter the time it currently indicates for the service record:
9:43
